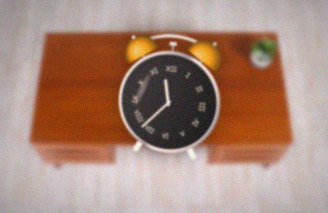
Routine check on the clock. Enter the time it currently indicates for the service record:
11:37
